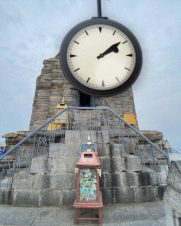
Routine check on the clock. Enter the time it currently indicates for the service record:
2:09
